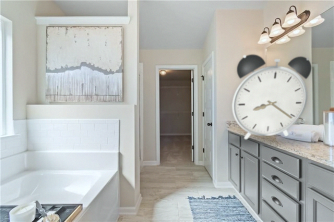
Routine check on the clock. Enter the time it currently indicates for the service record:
8:21
